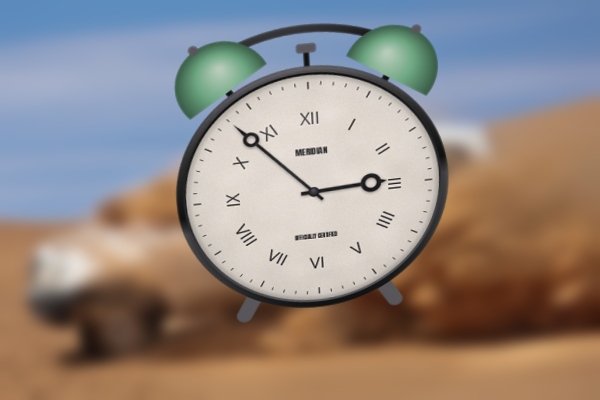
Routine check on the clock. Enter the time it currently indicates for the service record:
2:53
